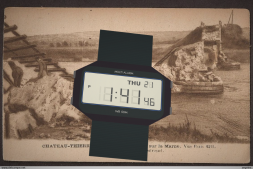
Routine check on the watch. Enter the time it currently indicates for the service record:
1:41:46
